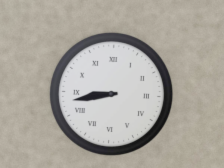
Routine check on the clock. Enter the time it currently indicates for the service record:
8:43
